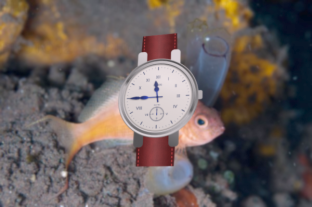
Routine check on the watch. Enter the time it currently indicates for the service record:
11:45
